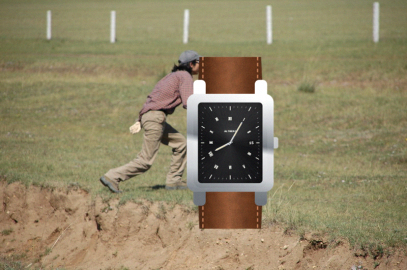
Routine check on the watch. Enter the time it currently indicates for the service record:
8:05
